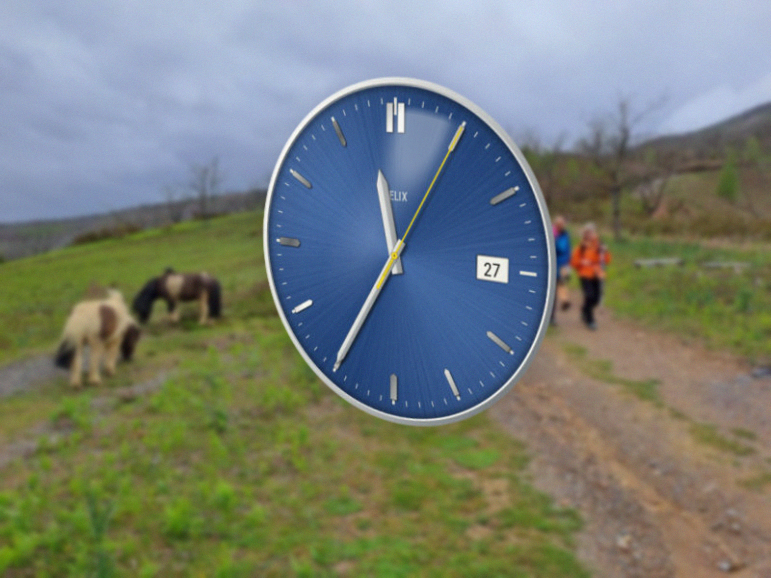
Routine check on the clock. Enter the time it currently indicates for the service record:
11:35:05
